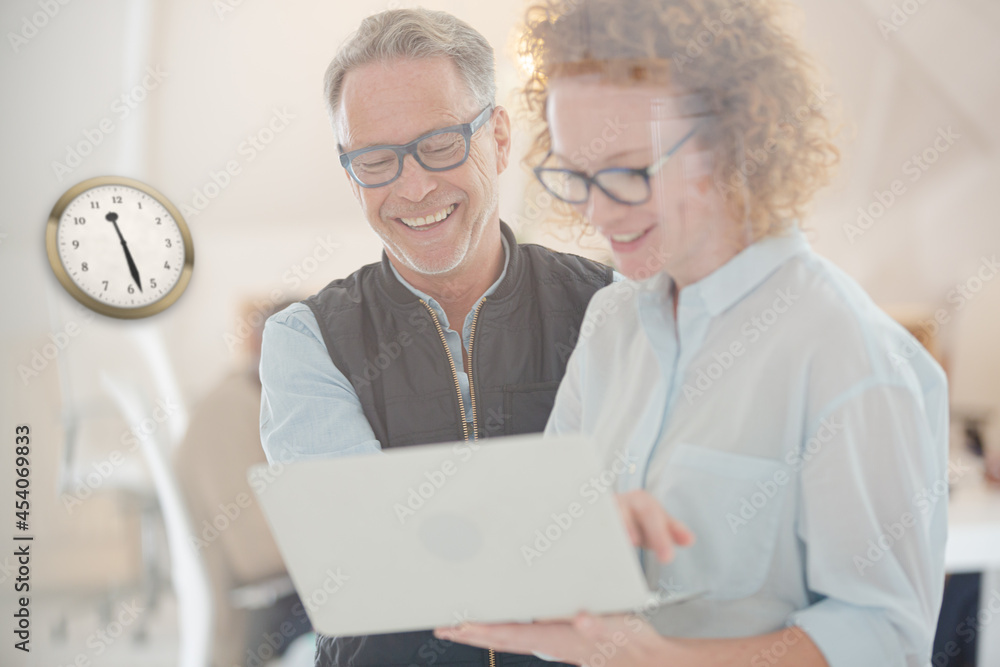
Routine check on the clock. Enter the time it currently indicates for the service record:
11:28
